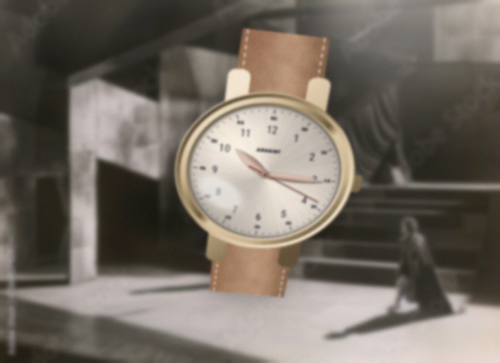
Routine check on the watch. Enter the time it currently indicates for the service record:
10:15:19
